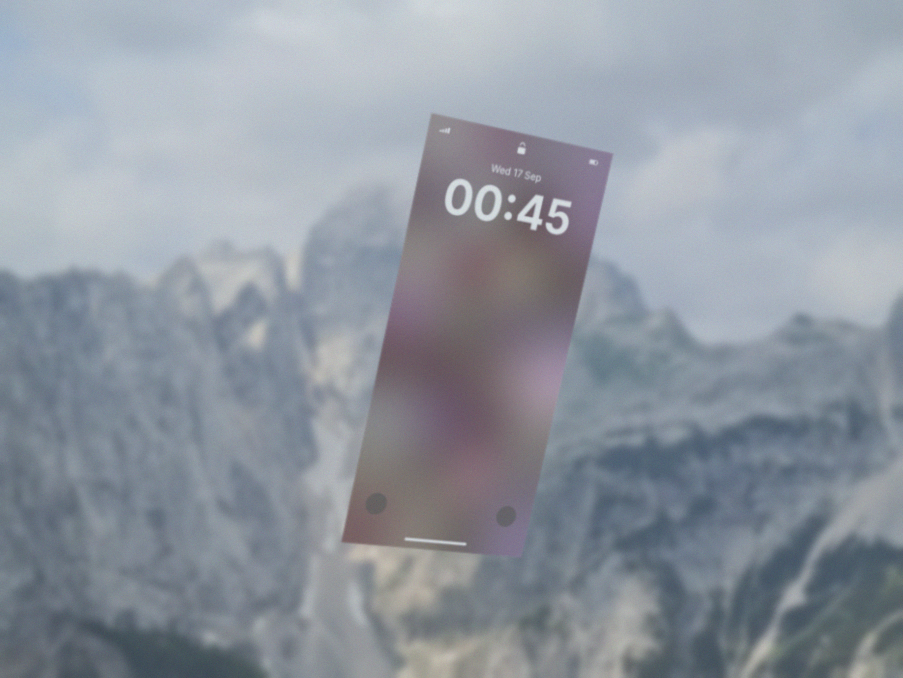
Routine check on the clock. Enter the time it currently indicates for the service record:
0:45
